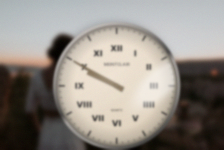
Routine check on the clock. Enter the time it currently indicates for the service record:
9:50
